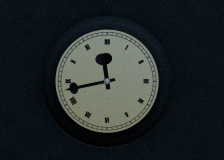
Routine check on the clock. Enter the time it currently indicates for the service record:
11:43
